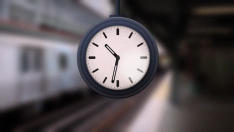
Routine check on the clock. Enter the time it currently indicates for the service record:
10:32
